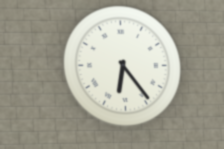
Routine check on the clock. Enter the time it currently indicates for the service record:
6:24
